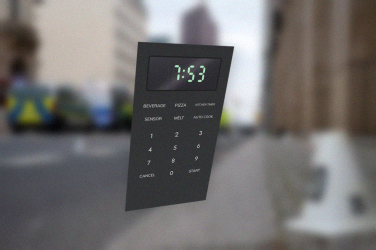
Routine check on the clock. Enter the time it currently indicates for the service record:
7:53
